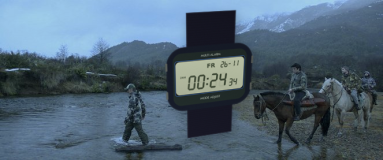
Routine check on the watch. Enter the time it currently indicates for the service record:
0:24:34
